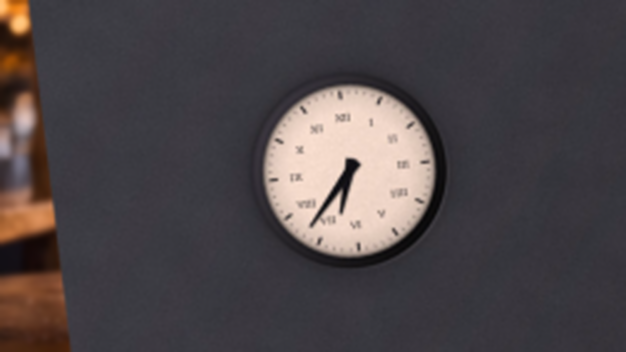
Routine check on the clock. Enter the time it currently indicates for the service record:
6:37
